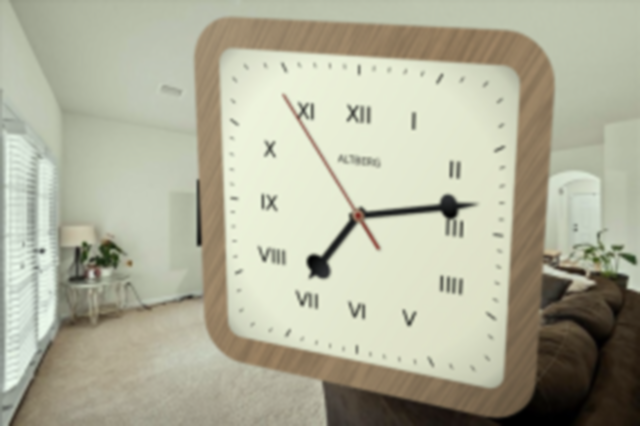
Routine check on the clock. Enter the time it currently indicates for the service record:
7:12:54
